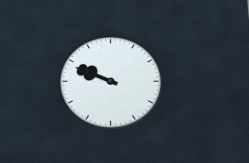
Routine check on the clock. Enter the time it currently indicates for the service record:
9:49
